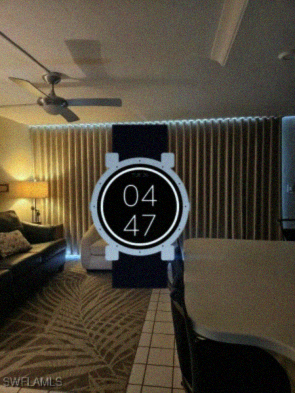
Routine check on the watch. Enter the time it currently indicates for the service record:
4:47
